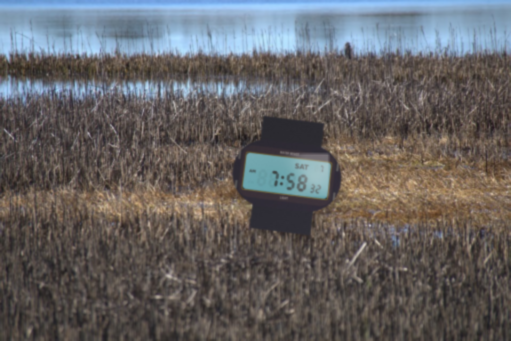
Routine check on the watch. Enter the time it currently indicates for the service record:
7:58
